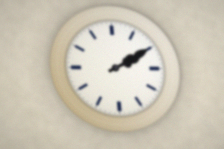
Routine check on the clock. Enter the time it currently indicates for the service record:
2:10
